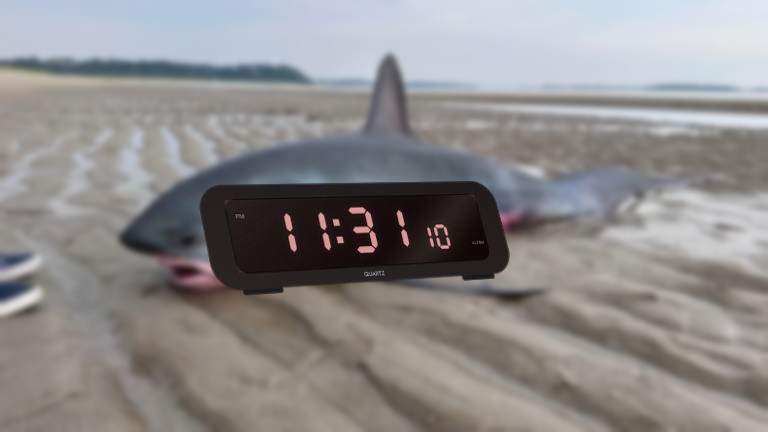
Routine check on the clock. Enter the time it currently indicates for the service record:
11:31:10
